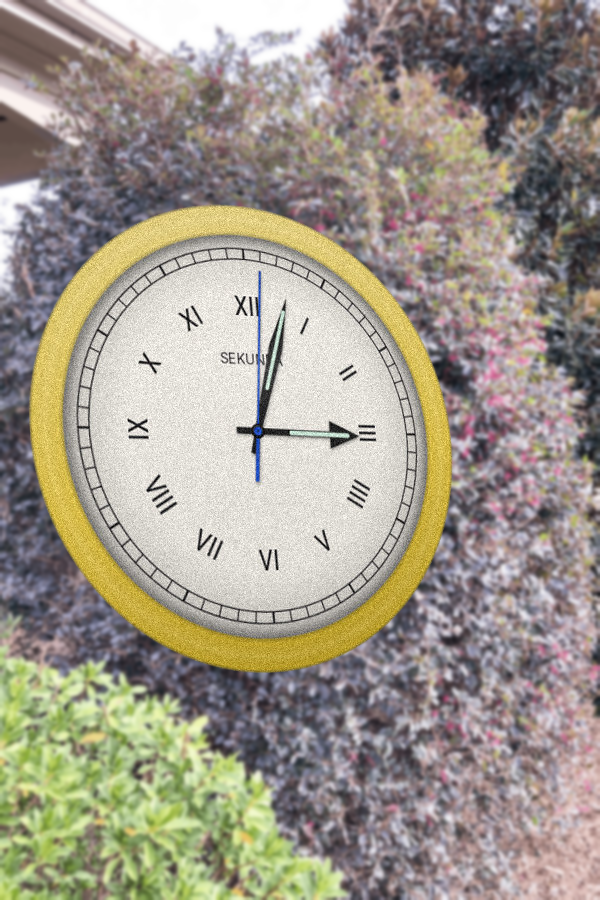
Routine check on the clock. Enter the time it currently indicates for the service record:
3:03:01
